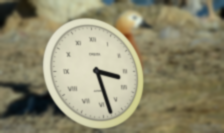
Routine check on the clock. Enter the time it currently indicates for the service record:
3:28
